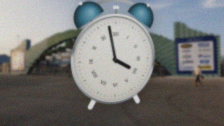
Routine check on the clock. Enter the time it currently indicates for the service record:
3:58
